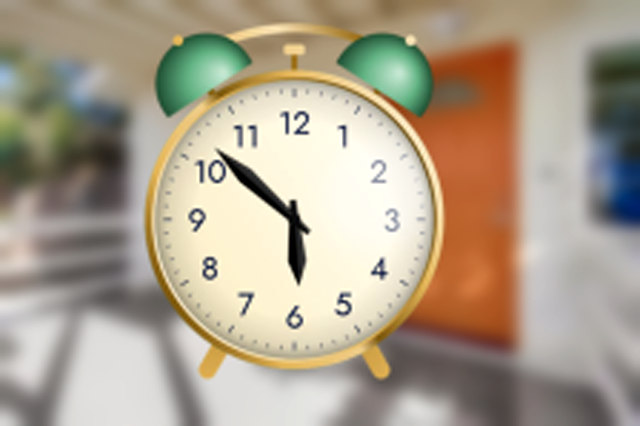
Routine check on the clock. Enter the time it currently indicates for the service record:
5:52
